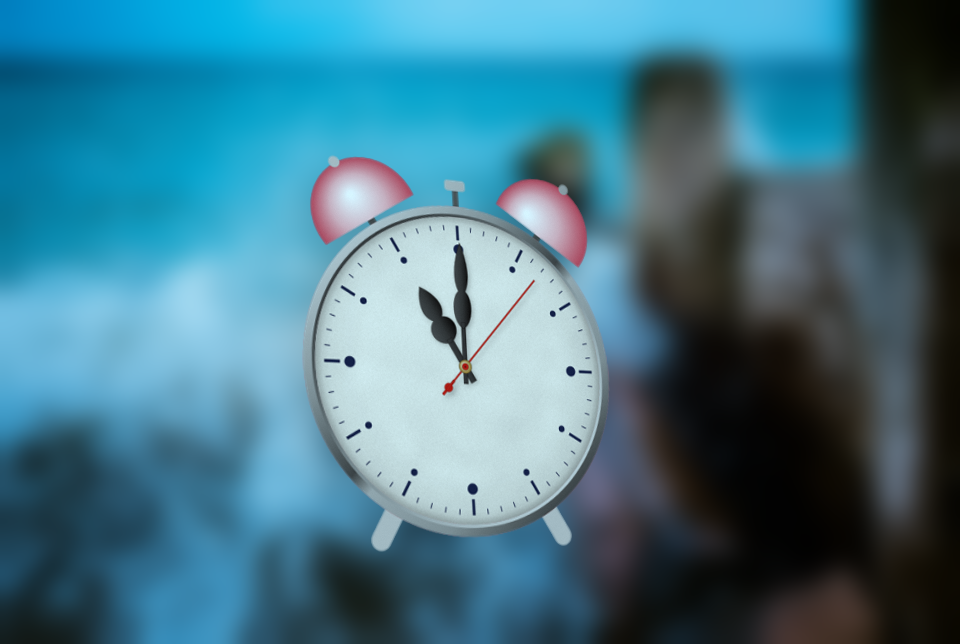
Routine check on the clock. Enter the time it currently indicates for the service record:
11:00:07
